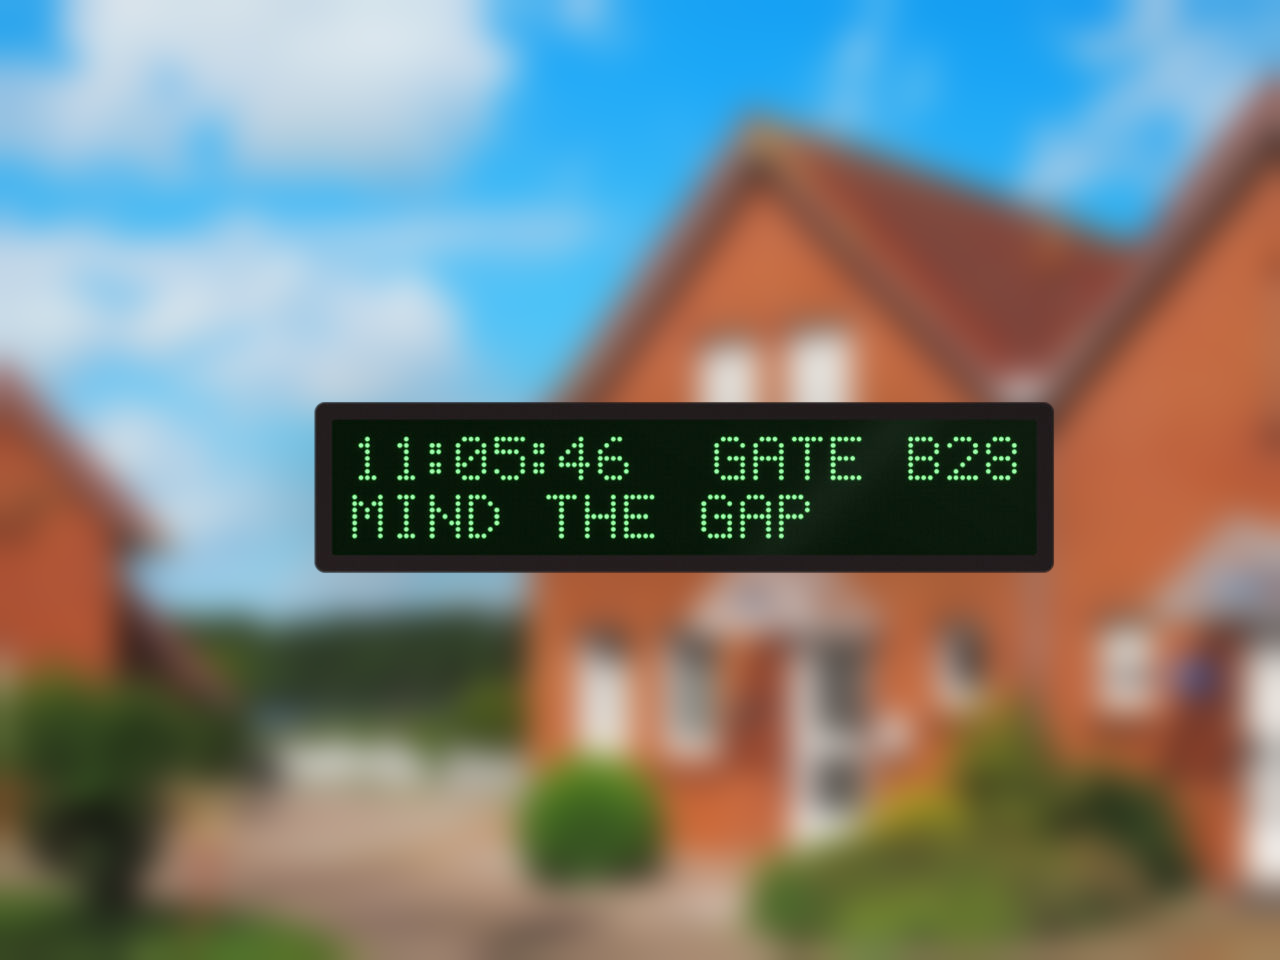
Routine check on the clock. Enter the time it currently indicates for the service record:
11:05:46
